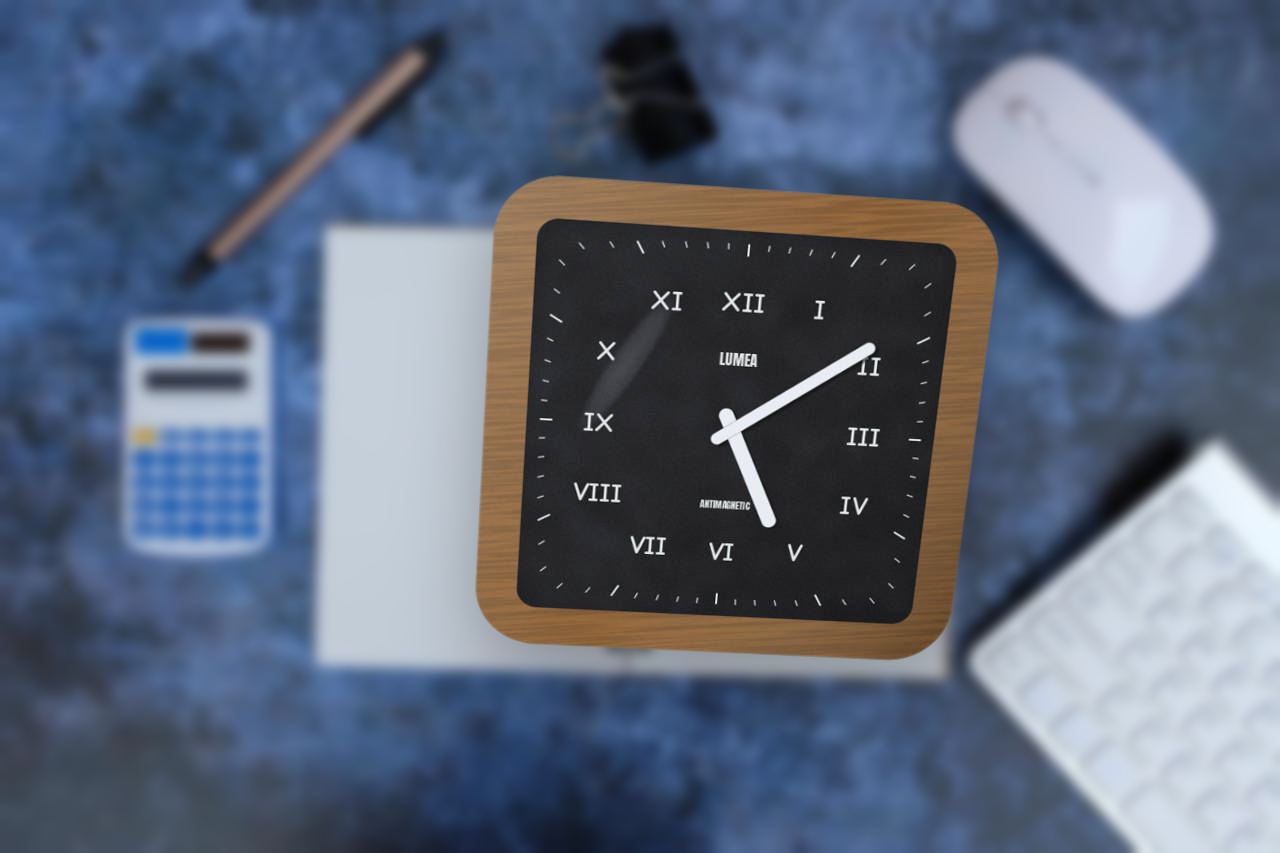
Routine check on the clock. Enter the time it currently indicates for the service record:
5:09
